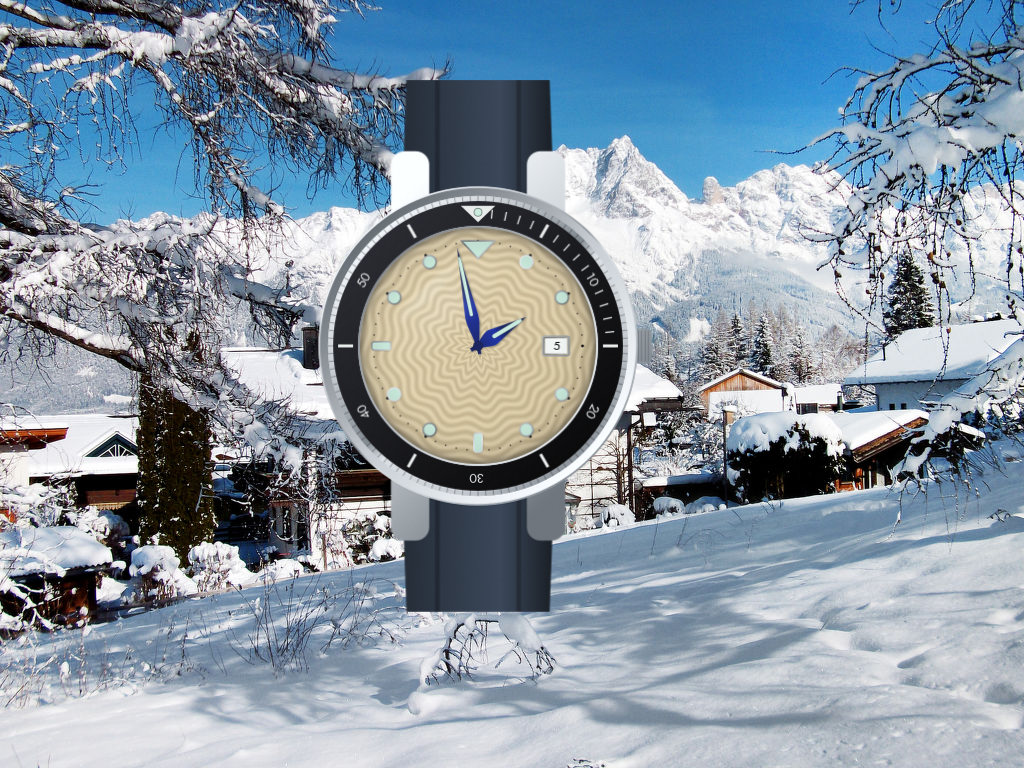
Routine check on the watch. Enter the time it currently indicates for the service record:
1:58
